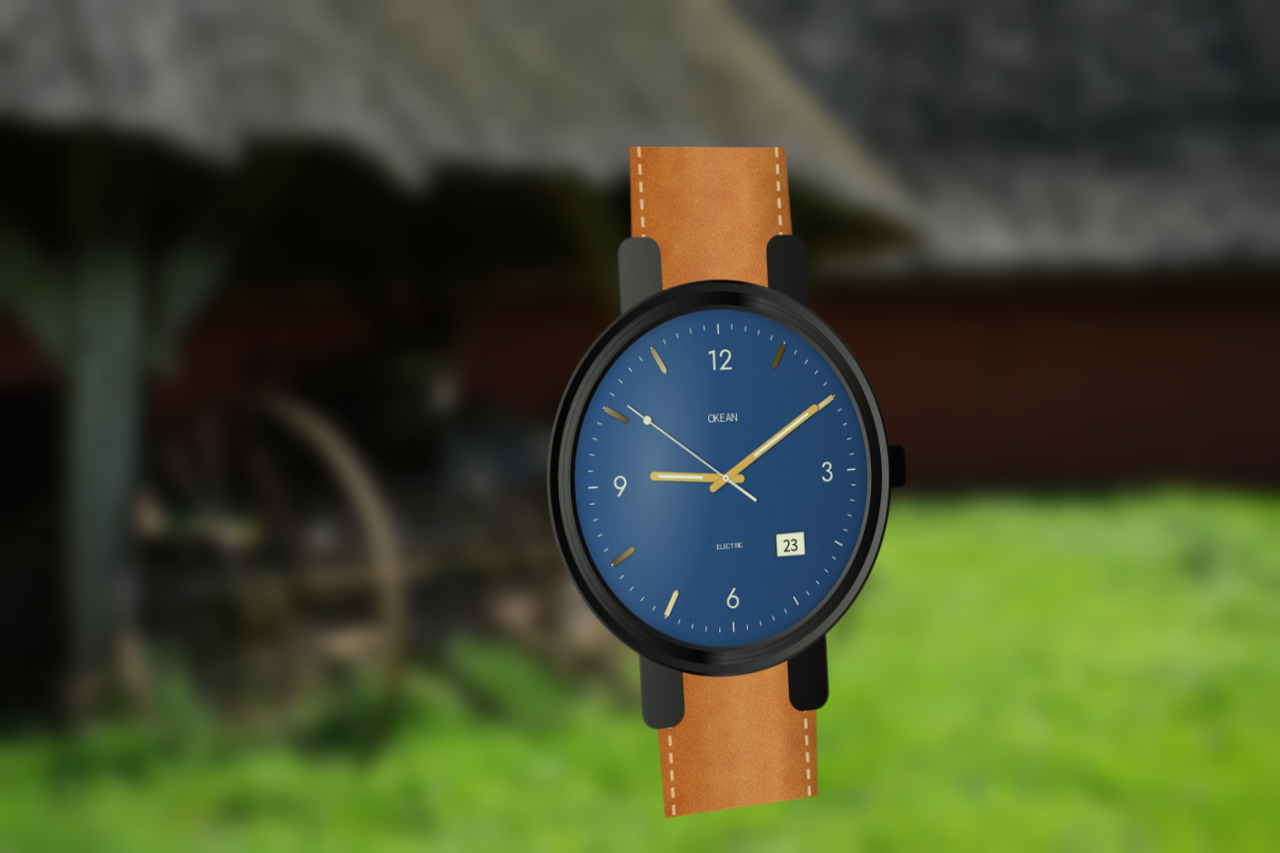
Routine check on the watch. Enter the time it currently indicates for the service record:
9:09:51
